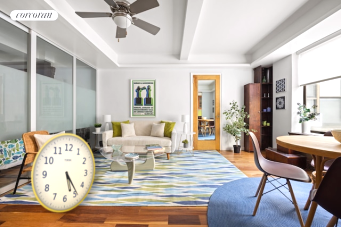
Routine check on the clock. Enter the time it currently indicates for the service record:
5:24
